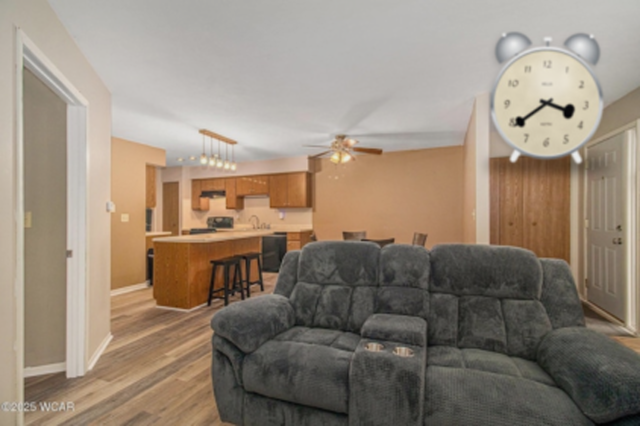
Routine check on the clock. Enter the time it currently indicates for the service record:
3:39
